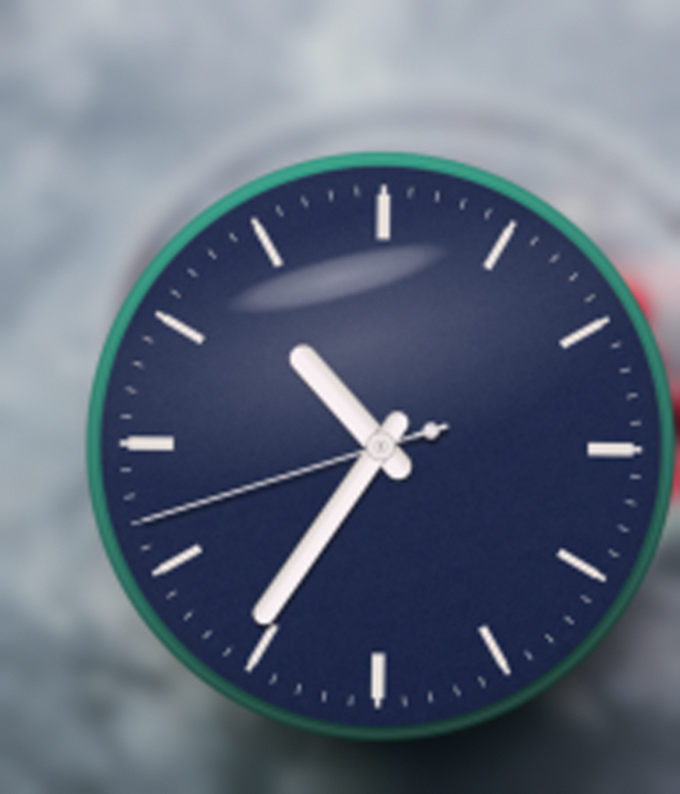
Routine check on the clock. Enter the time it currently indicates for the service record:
10:35:42
